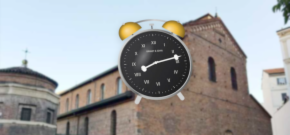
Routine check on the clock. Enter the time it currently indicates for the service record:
8:13
